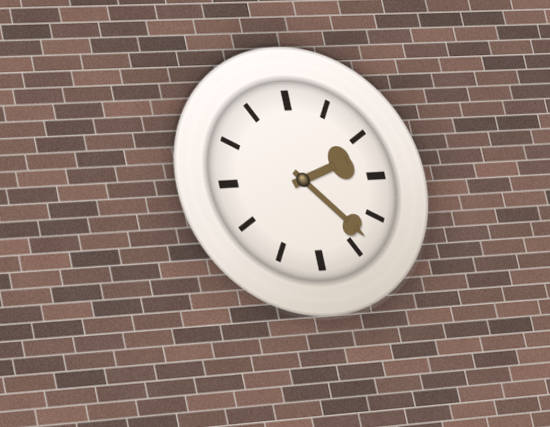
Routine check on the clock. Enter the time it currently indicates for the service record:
2:23
